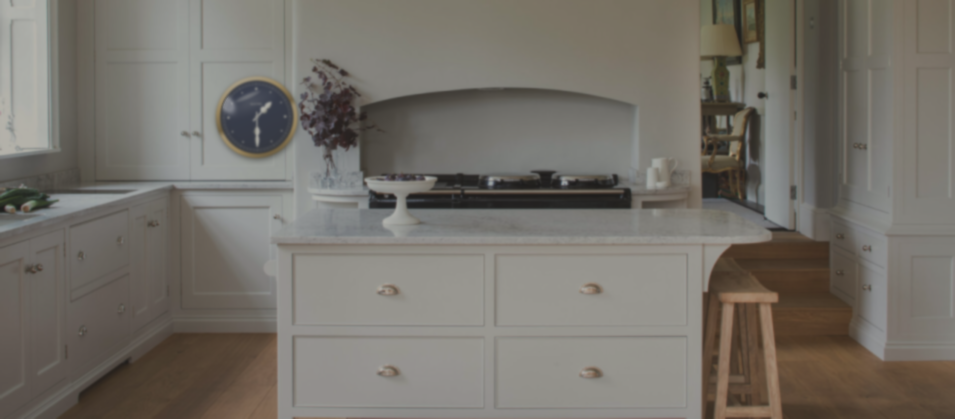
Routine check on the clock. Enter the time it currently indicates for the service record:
1:30
